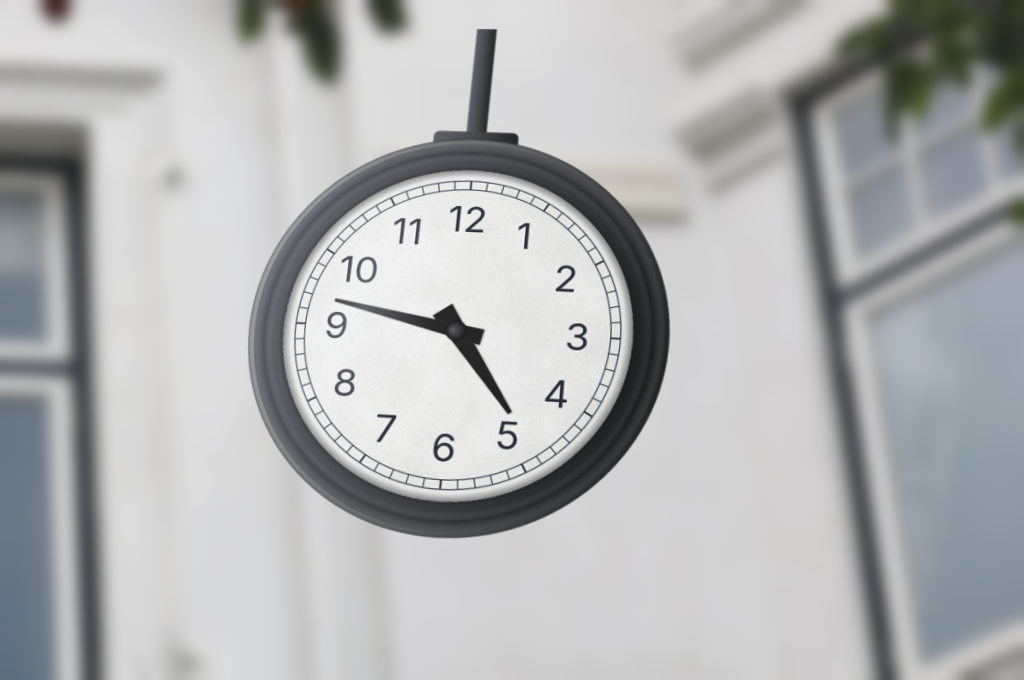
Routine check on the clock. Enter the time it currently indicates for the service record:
4:47
